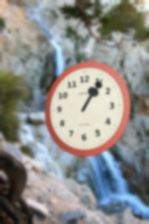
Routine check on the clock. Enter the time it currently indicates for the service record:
1:06
